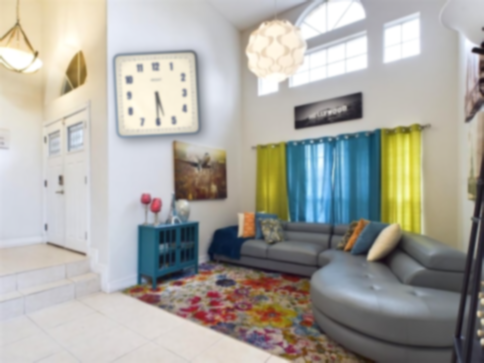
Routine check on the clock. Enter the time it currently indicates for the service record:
5:30
